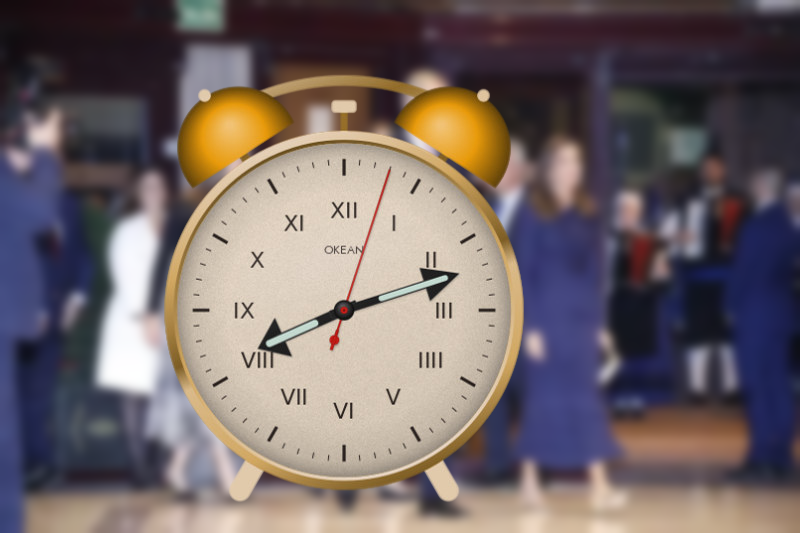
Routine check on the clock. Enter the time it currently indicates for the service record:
8:12:03
